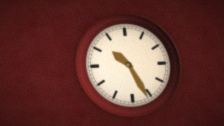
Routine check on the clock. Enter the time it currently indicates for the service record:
10:26
